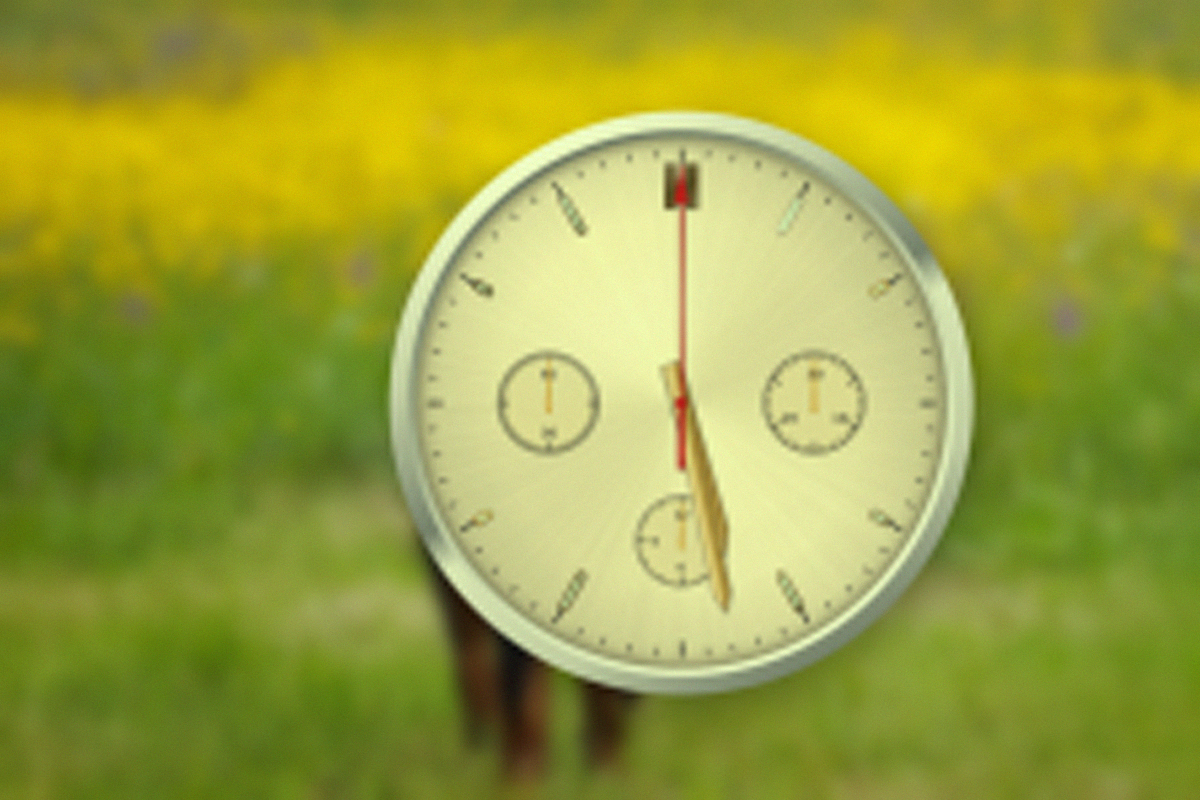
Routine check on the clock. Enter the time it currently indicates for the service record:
5:28
